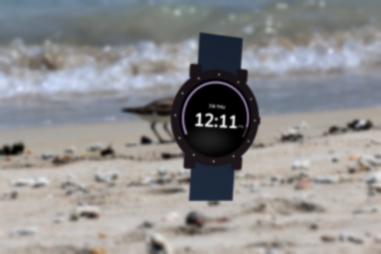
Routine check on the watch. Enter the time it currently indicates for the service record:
12:11
